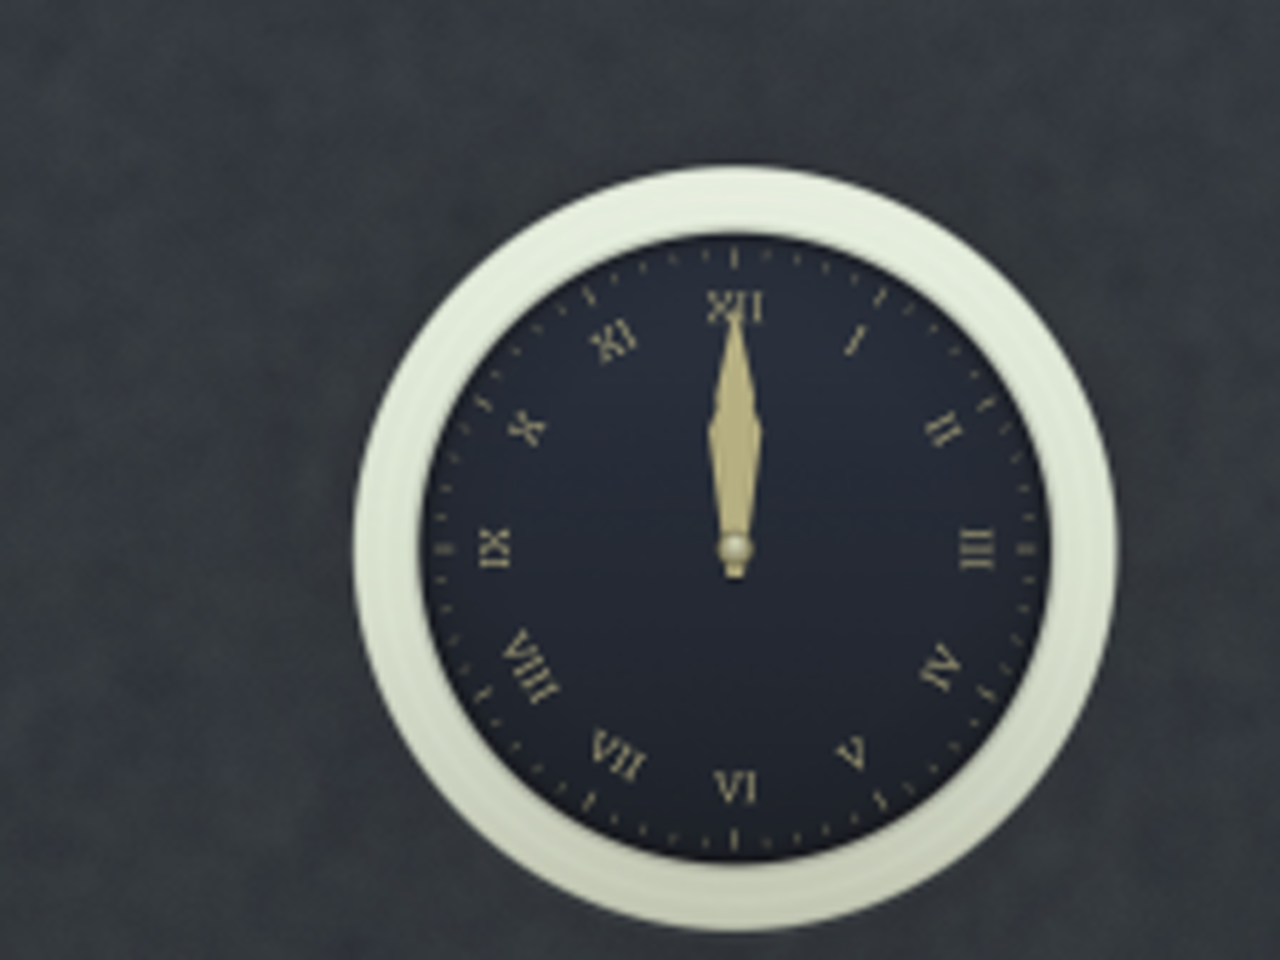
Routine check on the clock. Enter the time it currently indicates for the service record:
12:00
